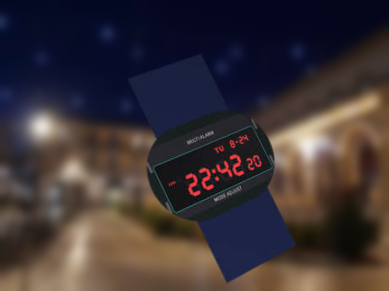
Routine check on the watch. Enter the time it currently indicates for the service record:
22:42:20
